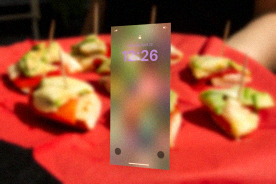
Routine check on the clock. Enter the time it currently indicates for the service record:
12:26
